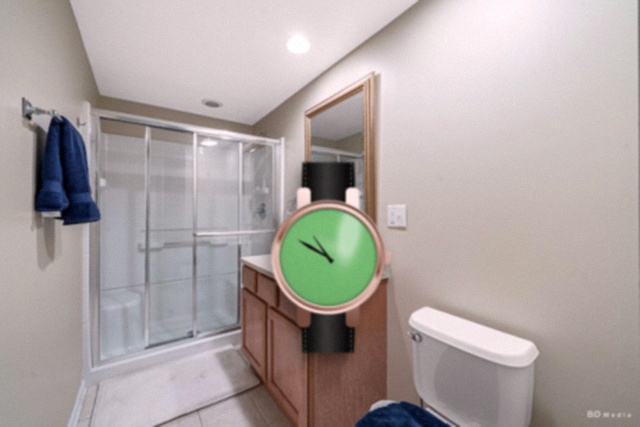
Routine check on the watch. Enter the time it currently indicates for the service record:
10:50
